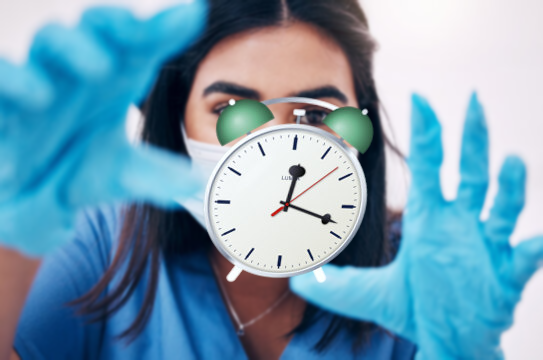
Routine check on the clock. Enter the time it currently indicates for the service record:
12:18:08
